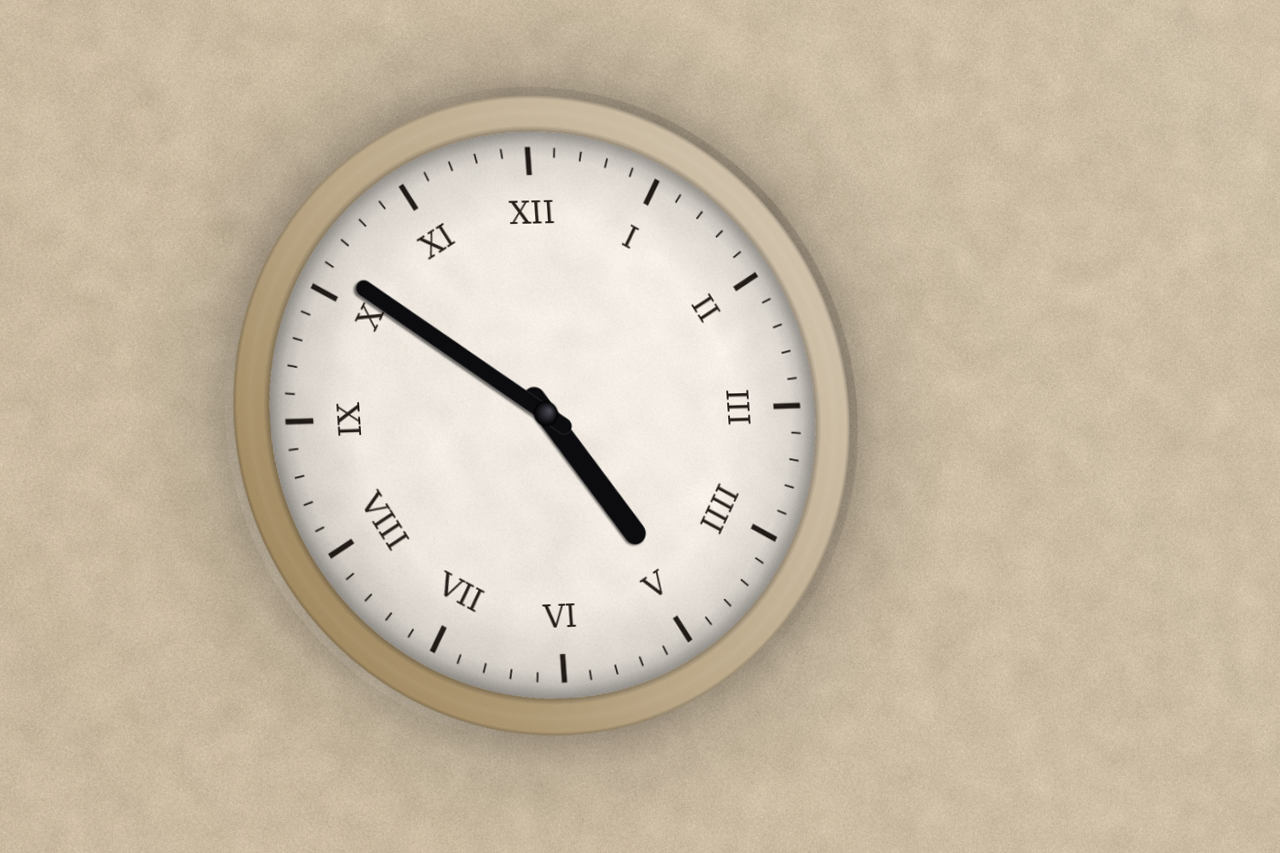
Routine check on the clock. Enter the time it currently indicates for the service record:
4:51
